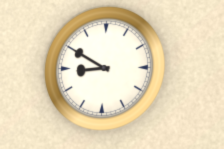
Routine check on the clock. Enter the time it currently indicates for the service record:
8:50
